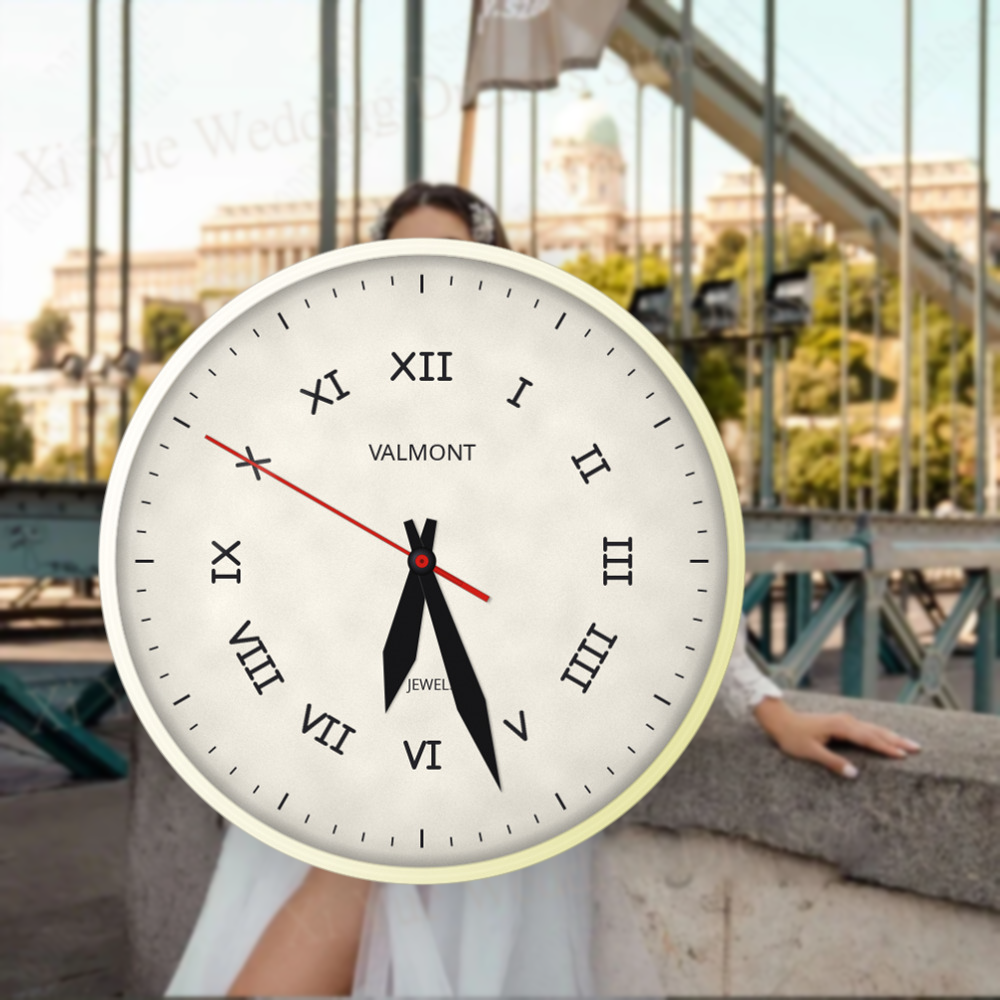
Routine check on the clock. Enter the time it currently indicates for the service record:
6:26:50
